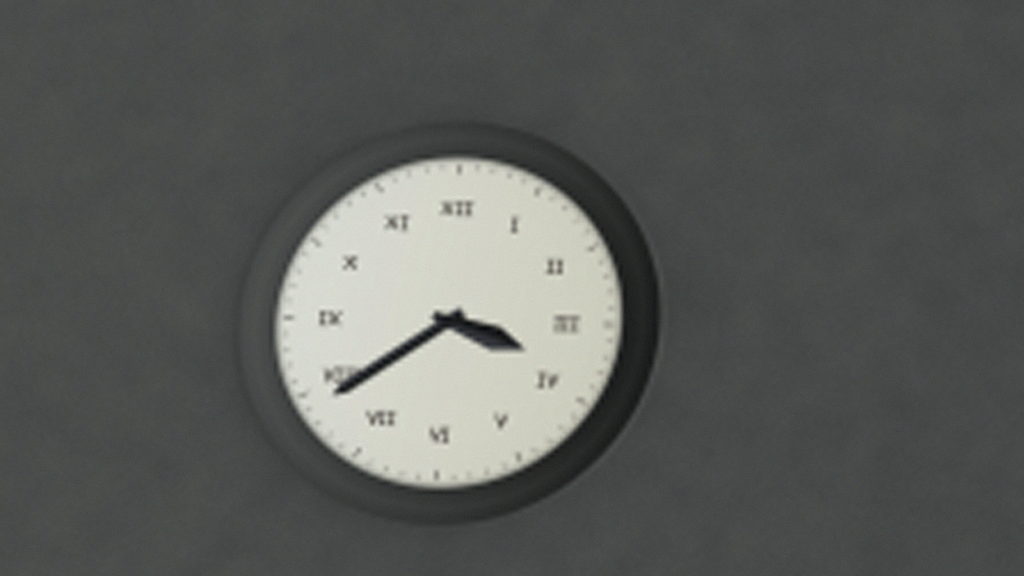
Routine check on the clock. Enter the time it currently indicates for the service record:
3:39
